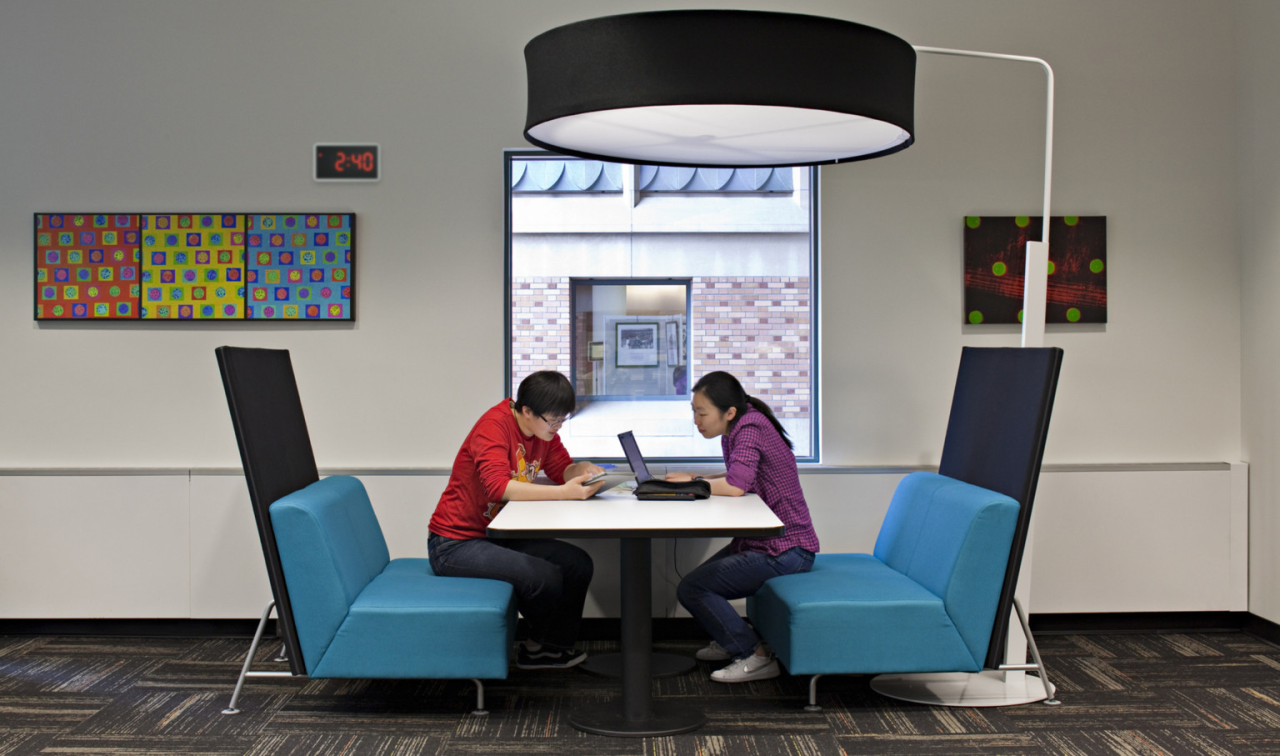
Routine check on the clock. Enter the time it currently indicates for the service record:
2:40
